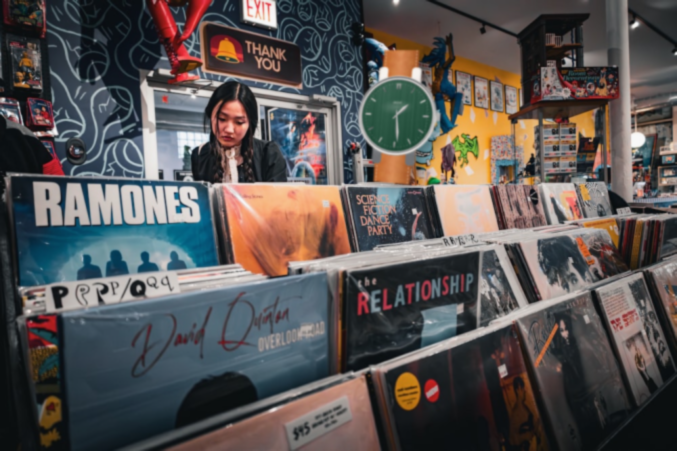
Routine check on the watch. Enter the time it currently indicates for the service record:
1:29
